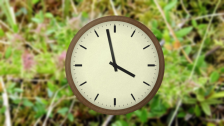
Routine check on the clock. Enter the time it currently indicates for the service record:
3:58
